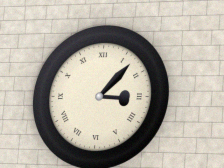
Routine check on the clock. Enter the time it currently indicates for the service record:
3:07
